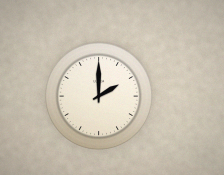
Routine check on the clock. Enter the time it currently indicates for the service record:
2:00
